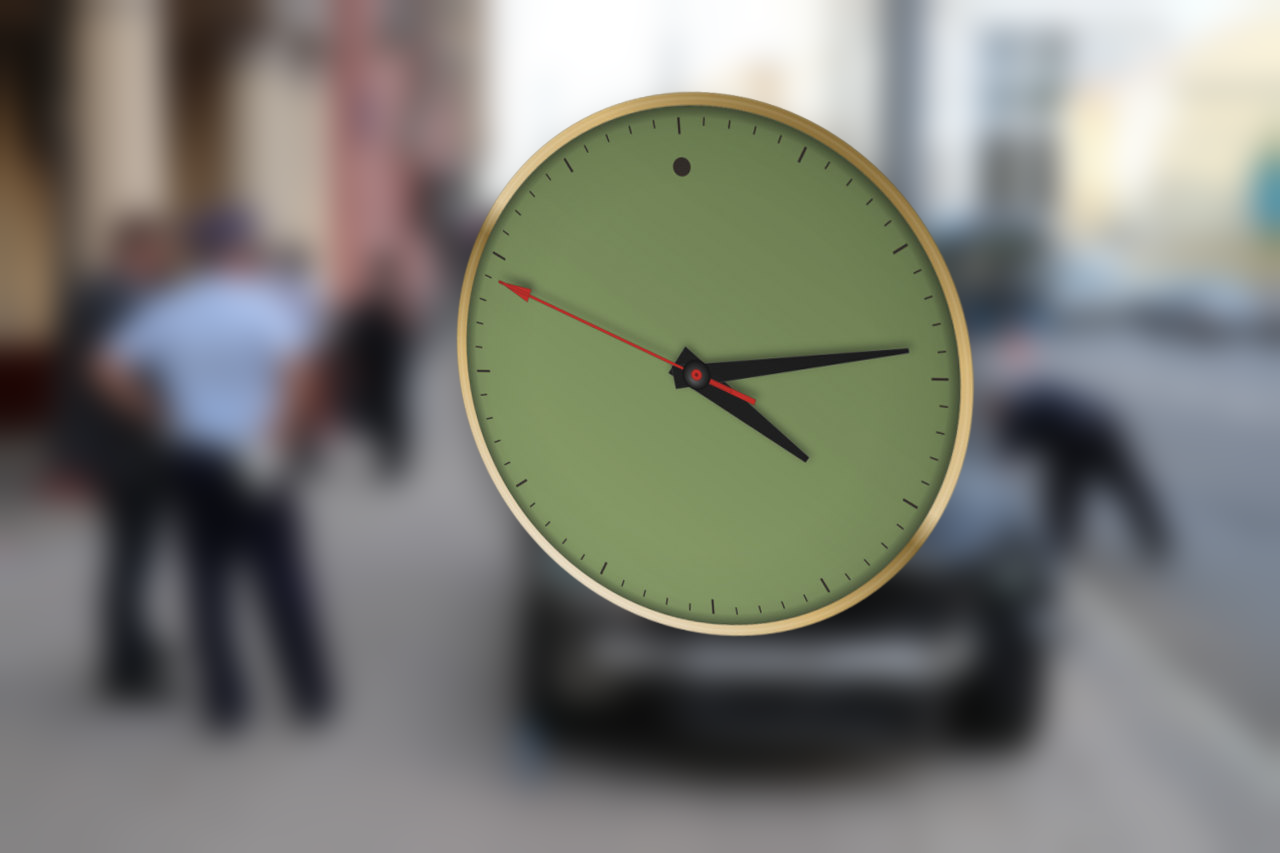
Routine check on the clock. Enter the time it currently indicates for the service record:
4:13:49
